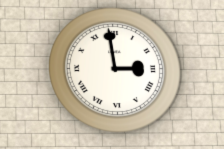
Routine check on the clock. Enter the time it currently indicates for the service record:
2:59
